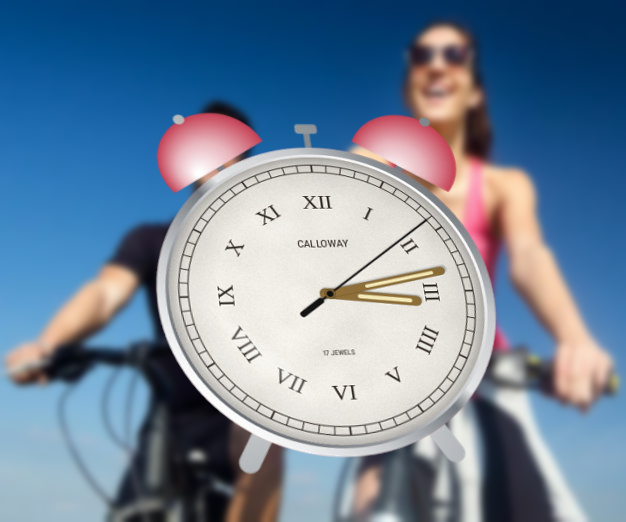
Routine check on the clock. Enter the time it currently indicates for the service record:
3:13:09
